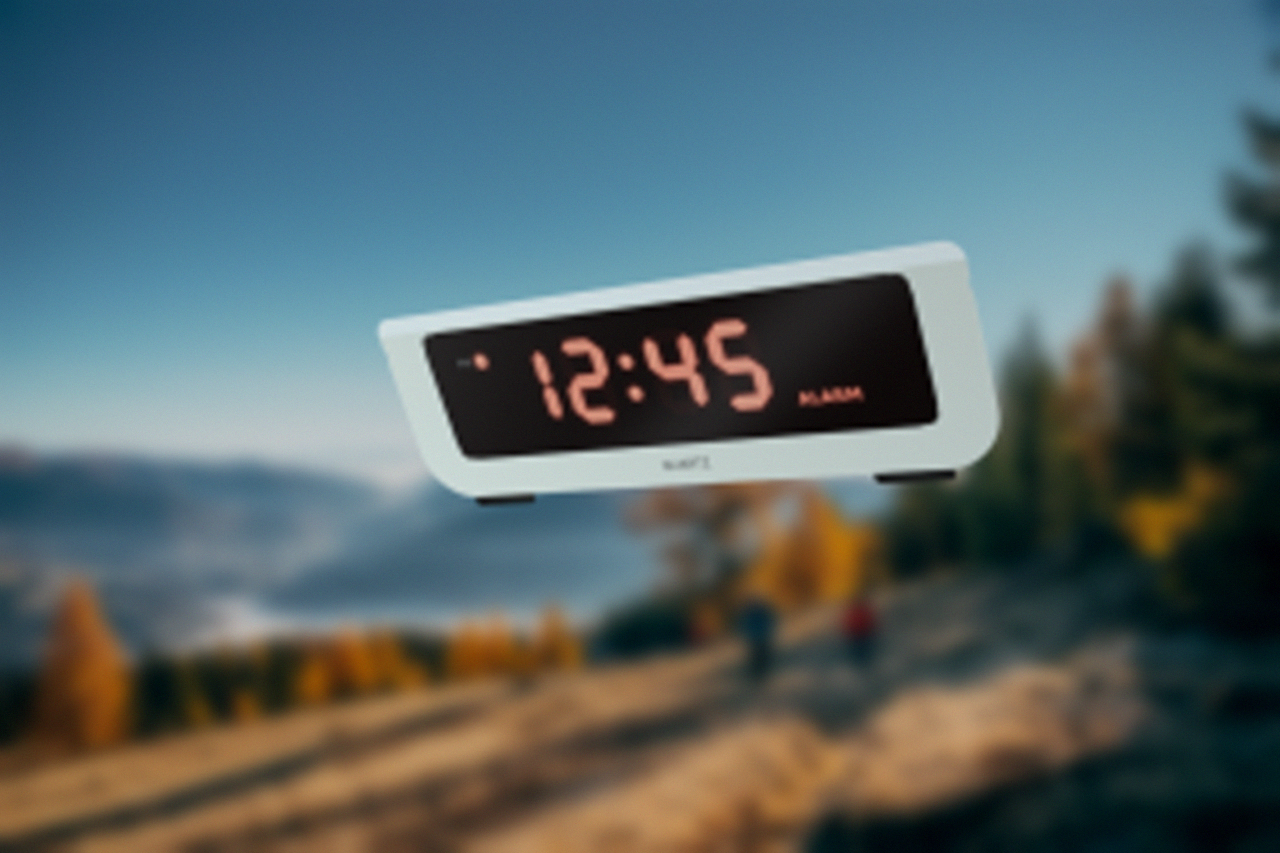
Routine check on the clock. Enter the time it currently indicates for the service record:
12:45
